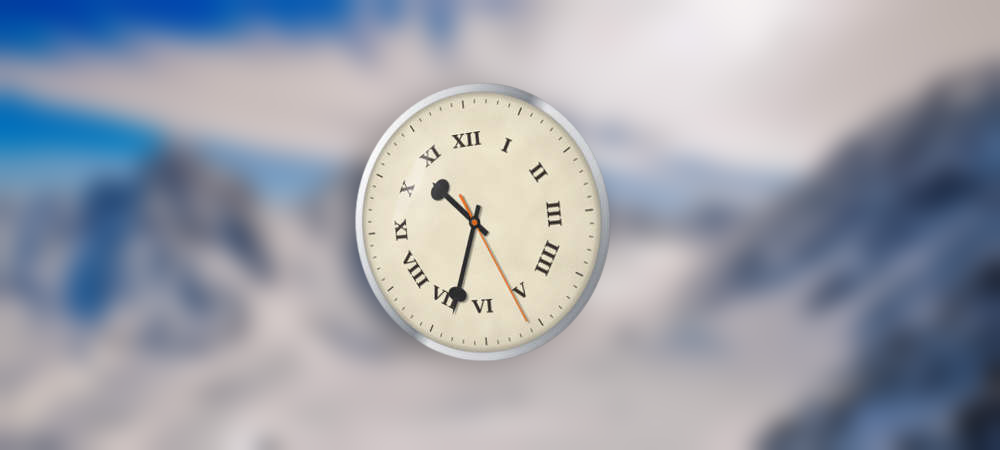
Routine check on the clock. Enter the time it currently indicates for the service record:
10:33:26
